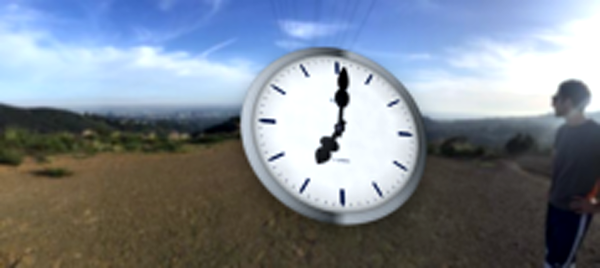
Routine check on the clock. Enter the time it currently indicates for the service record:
7:01
